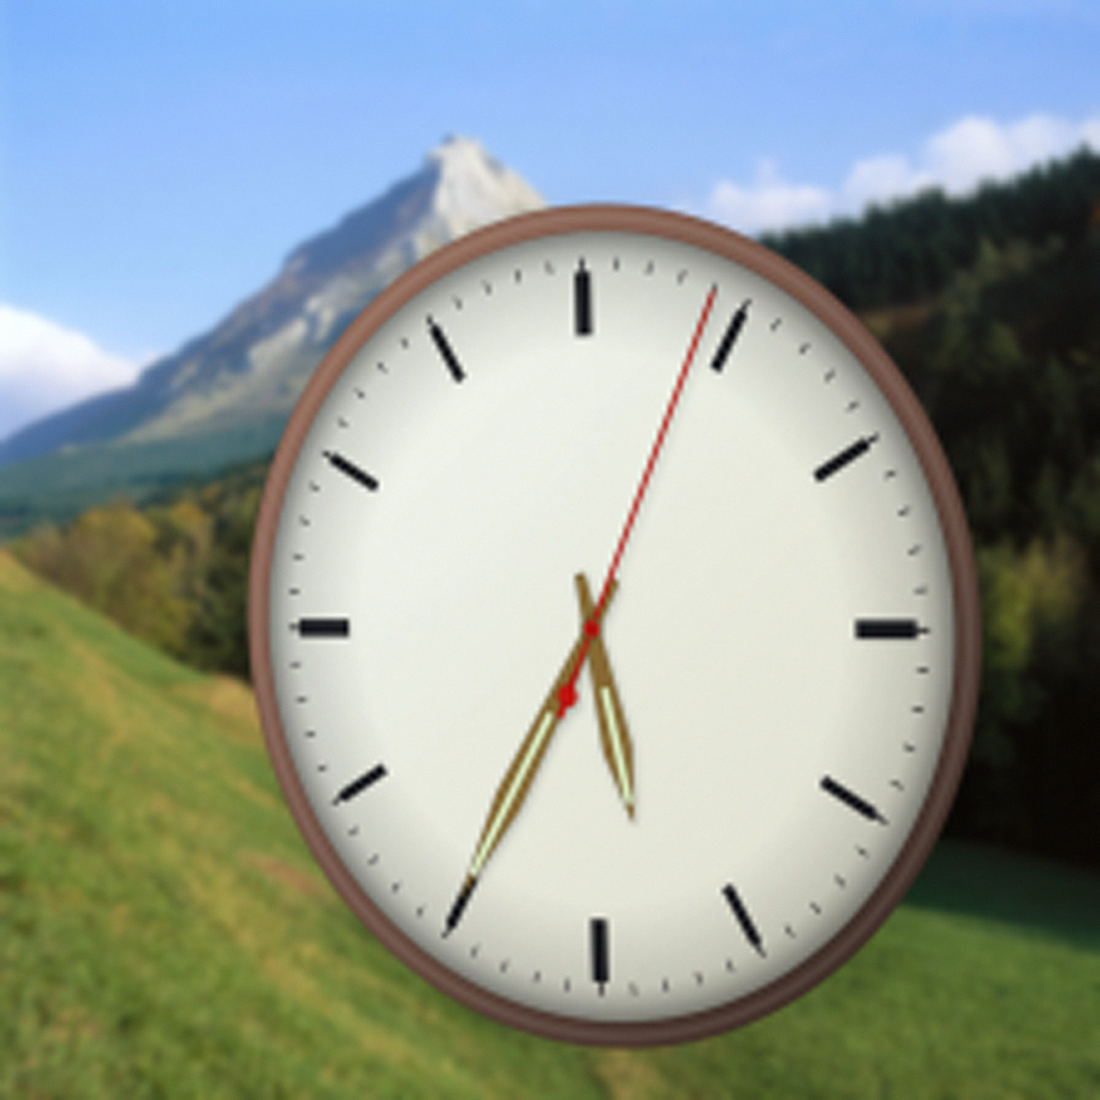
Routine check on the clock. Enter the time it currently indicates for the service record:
5:35:04
